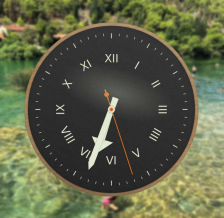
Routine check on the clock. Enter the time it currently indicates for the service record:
6:33:27
